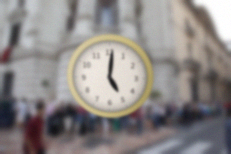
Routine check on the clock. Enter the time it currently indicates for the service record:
5:01
